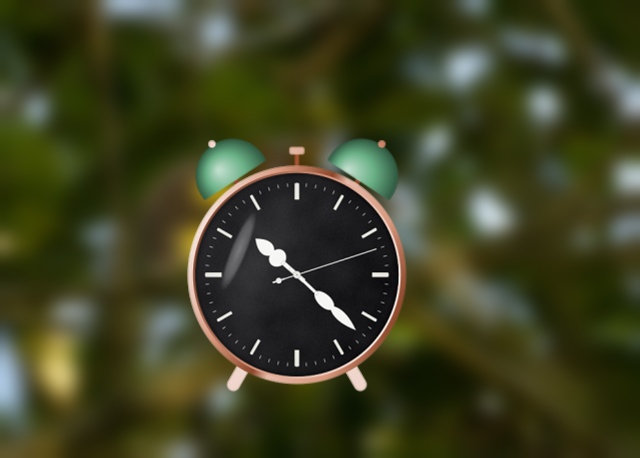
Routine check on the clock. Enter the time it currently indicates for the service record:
10:22:12
